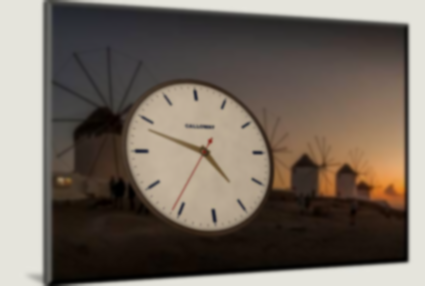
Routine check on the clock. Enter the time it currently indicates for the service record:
4:48:36
